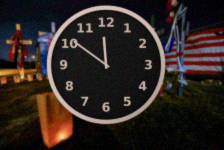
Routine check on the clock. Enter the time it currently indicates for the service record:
11:51
